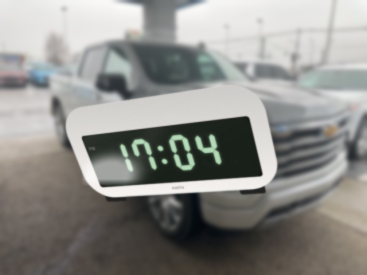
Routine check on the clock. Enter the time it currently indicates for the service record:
17:04
